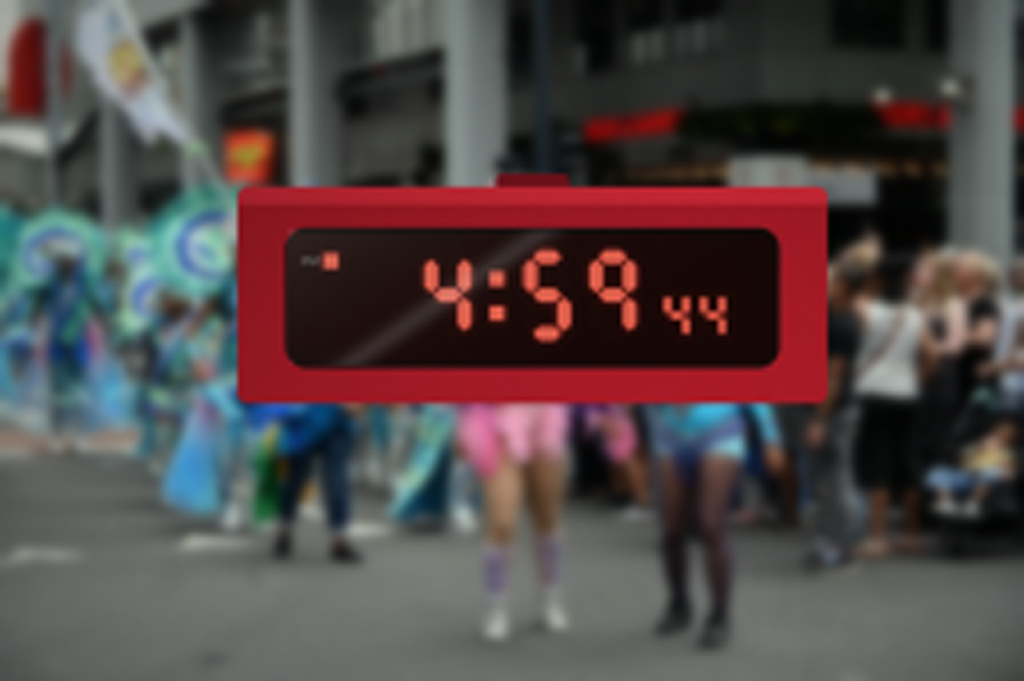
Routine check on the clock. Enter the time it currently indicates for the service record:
4:59:44
